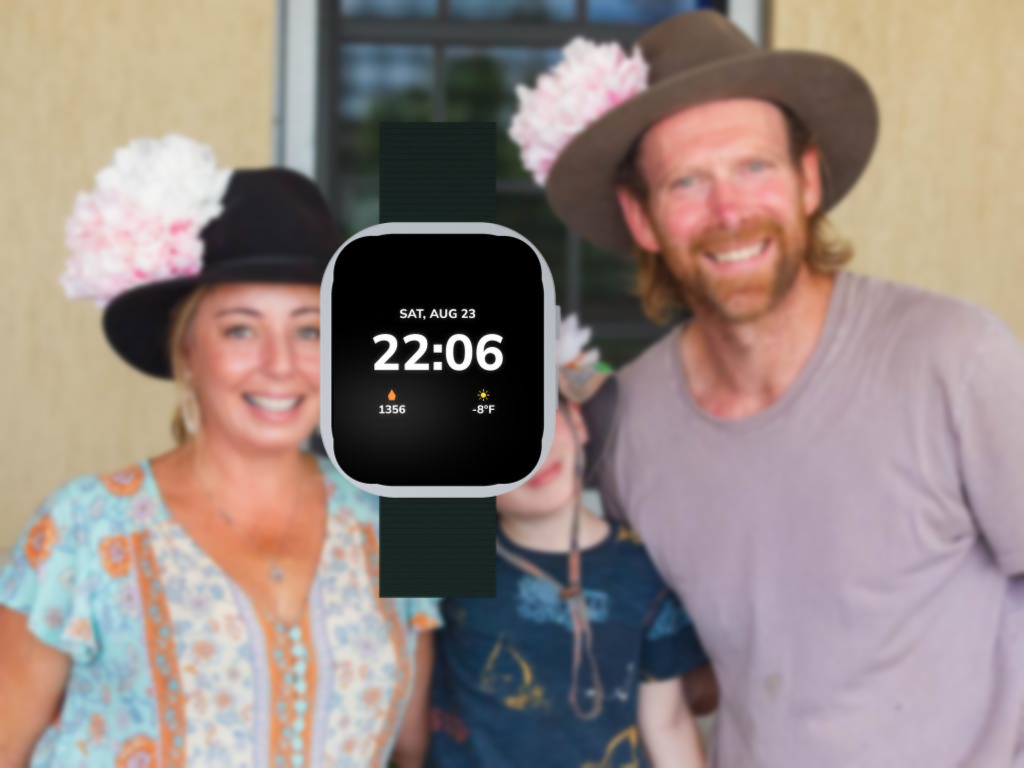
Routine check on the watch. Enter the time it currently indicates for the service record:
22:06
